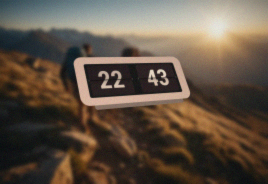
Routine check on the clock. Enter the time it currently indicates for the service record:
22:43
